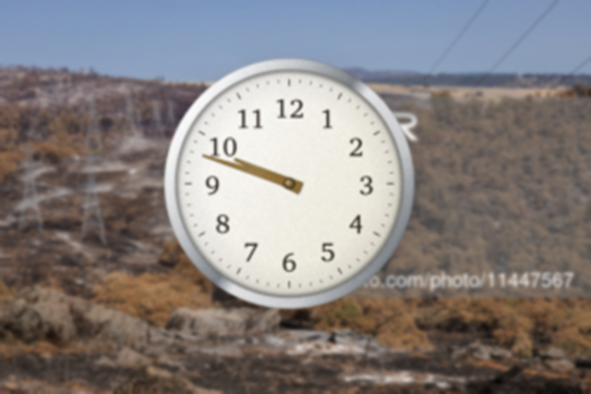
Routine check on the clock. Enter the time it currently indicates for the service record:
9:48
